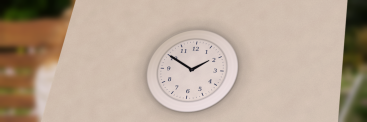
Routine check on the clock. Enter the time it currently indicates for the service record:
1:50
